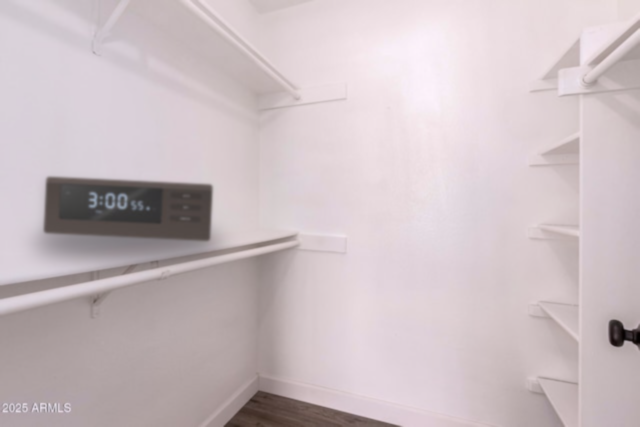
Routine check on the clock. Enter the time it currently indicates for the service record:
3:00
